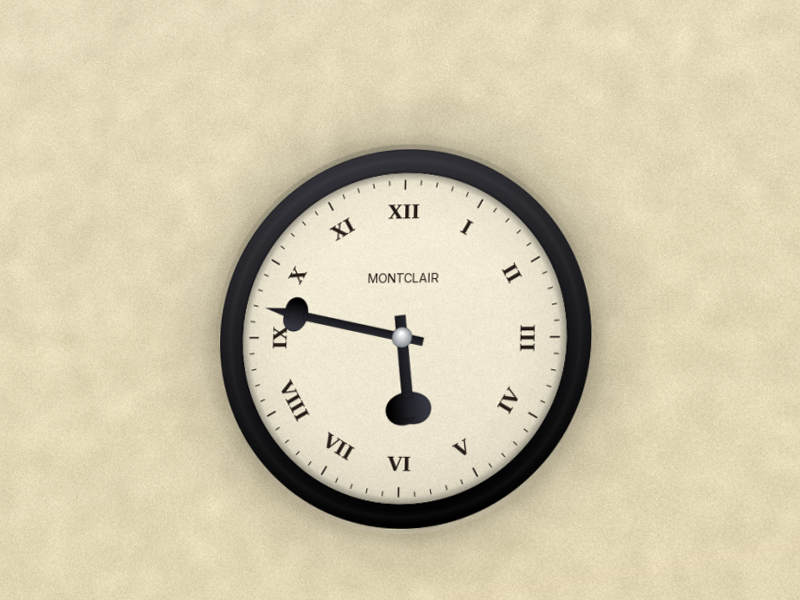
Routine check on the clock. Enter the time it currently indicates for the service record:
5:47
